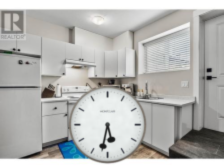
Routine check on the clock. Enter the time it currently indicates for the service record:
5:32
